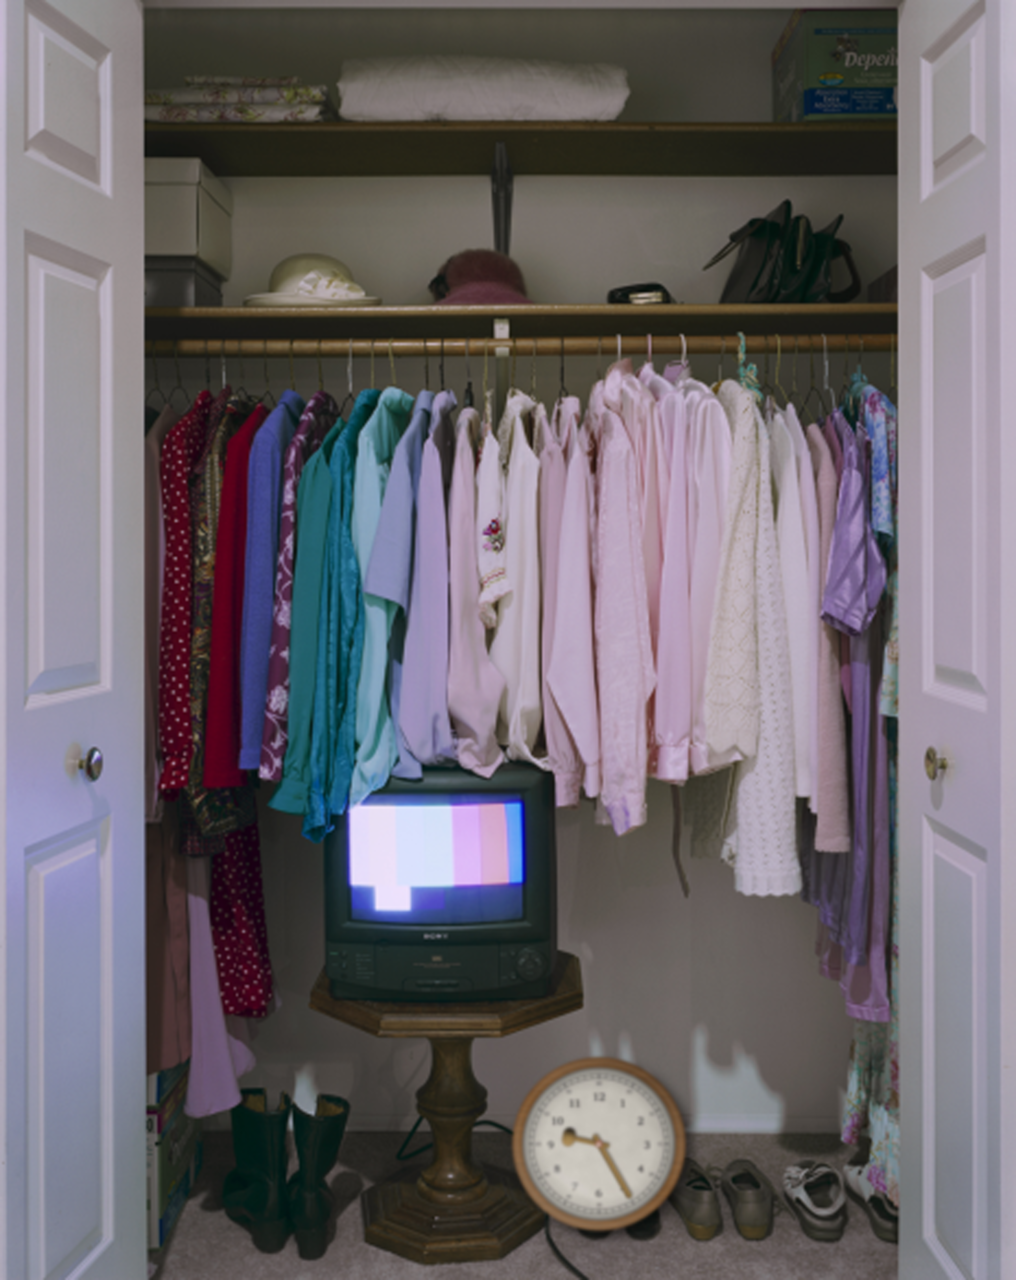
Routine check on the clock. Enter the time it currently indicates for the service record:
9:25
